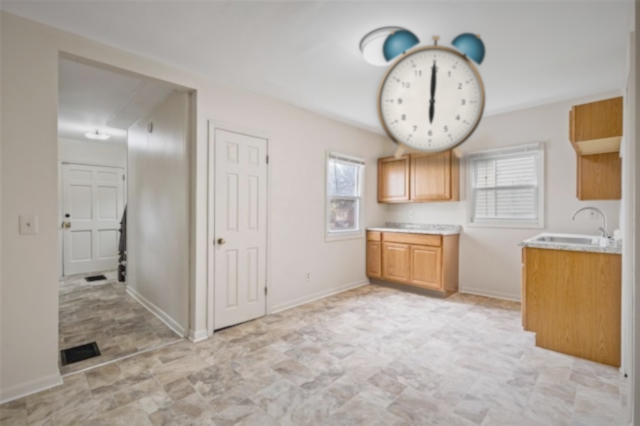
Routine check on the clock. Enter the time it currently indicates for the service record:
6:00
